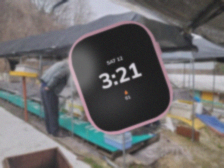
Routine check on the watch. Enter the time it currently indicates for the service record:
3:21
